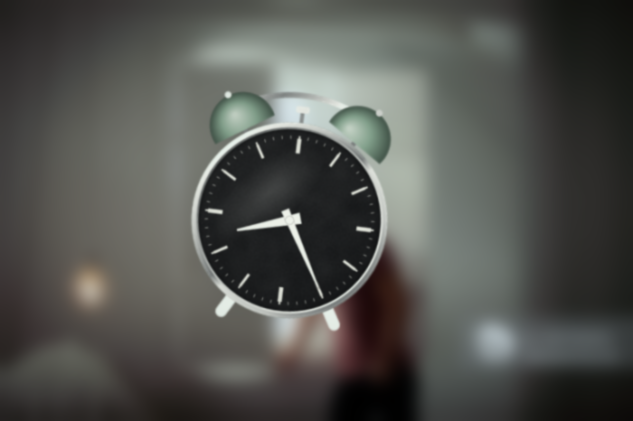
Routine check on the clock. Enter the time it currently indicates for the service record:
8:25
